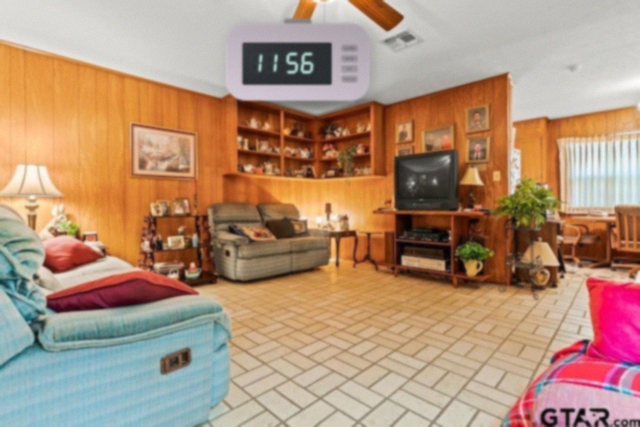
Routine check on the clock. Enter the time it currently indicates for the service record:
11:56
